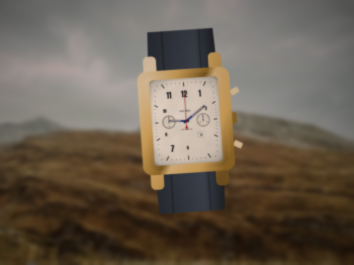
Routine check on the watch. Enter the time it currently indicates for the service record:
9:09
